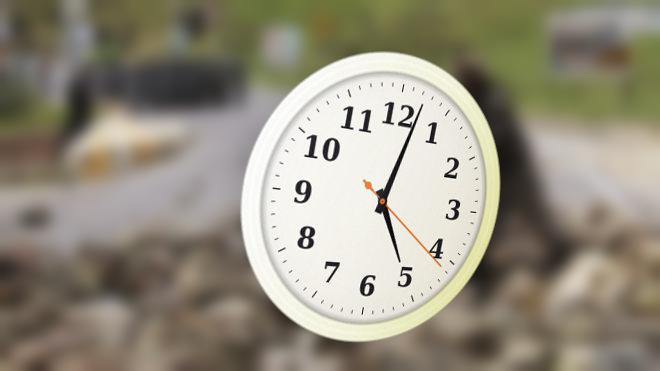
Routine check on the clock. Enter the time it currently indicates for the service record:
5:02:21
